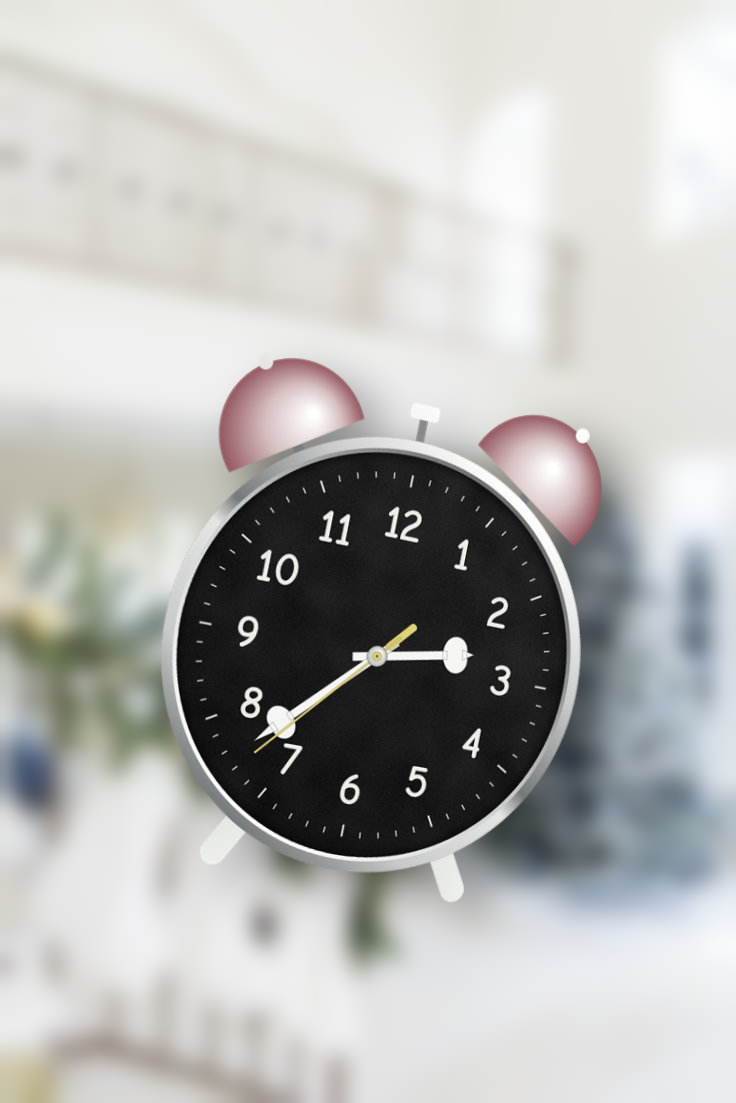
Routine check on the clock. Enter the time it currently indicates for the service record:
2:37:37
